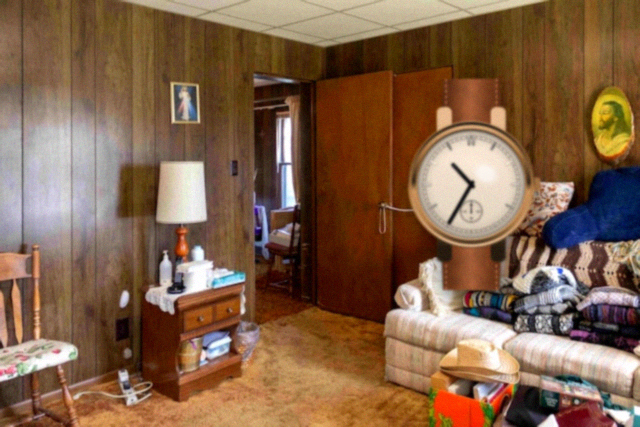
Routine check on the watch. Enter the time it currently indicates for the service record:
10:35
